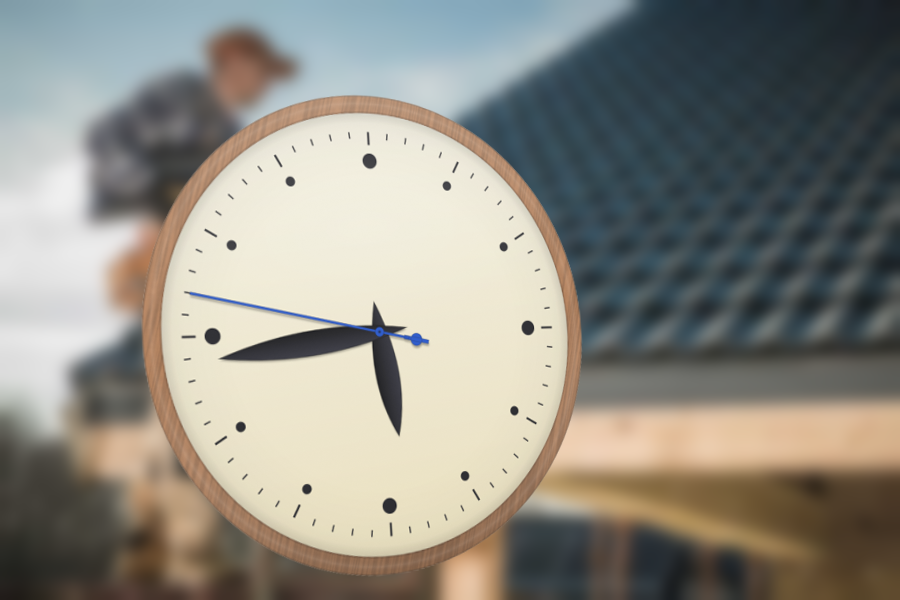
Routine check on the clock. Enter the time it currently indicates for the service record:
5:43:47
